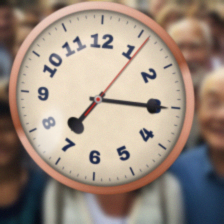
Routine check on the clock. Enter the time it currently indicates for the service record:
7:15:06
